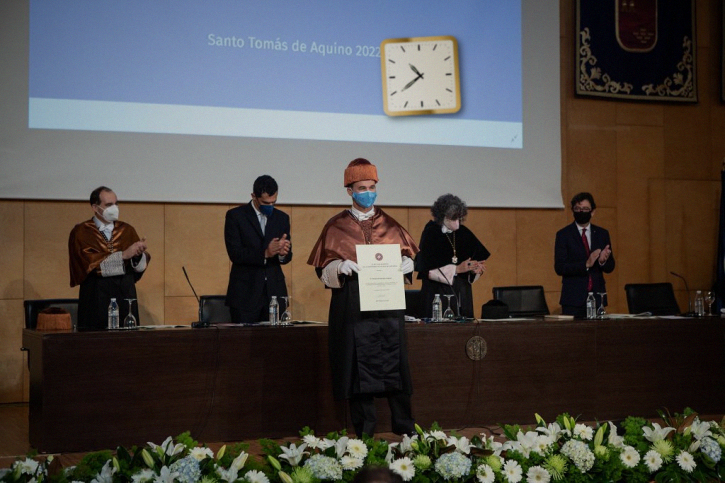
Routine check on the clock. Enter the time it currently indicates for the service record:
10:39
